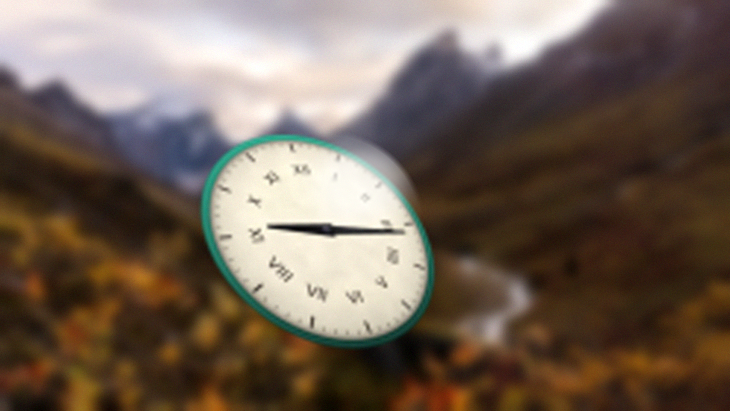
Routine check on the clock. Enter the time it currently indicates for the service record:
9:16
